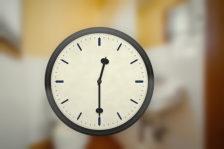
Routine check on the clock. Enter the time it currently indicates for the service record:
12:30
